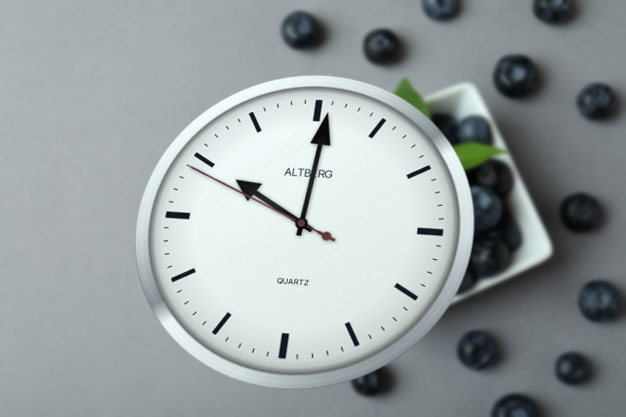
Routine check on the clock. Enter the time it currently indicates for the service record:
10:00:49
